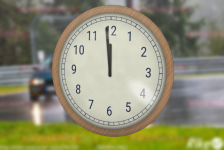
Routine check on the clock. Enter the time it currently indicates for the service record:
11:59
